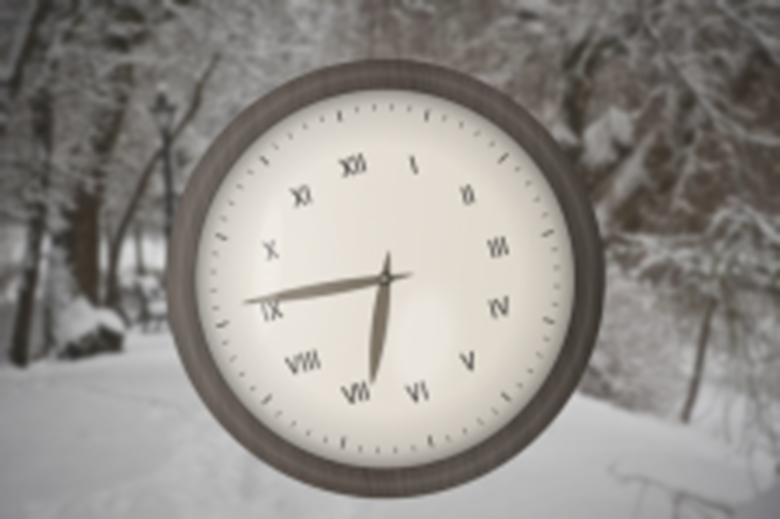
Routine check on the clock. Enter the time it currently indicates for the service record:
6:46
